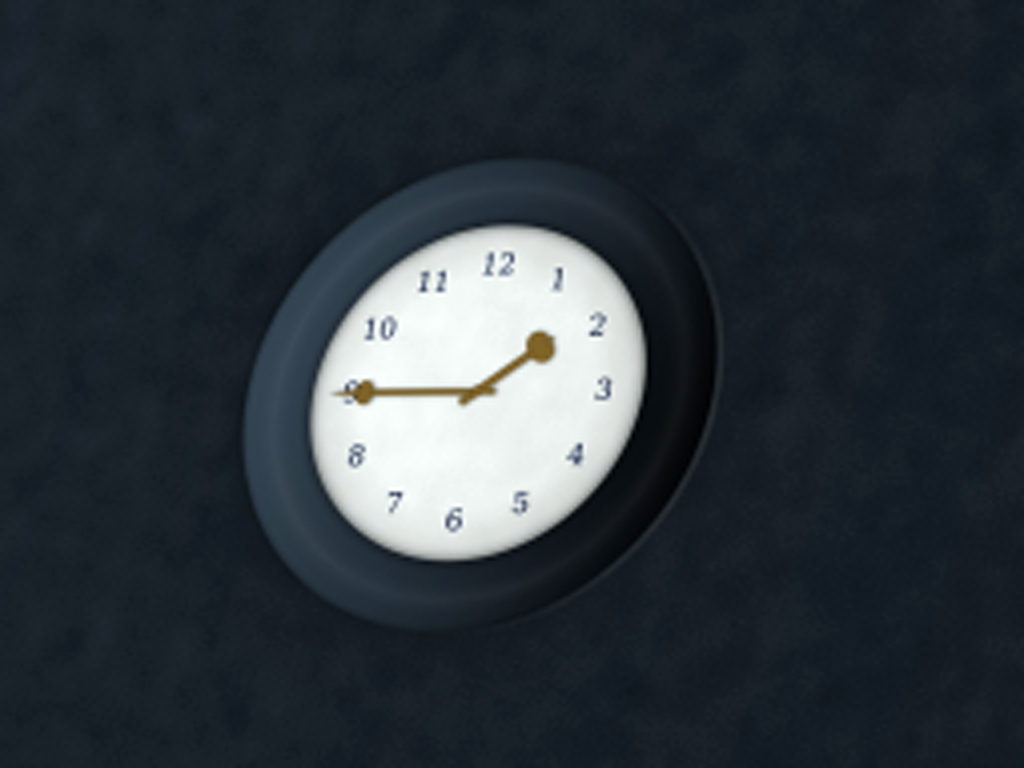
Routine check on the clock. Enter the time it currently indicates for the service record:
1:45
